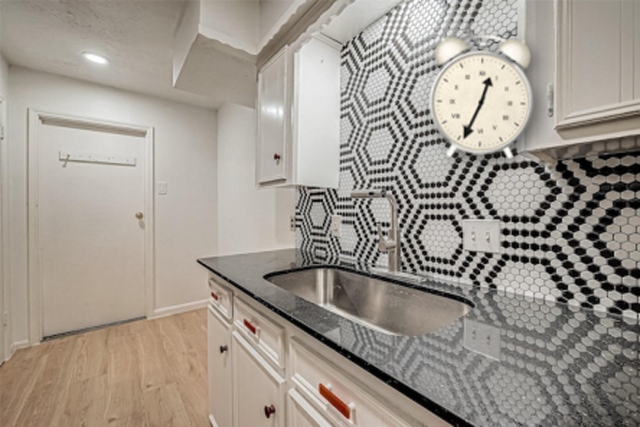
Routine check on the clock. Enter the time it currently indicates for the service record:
12:34
